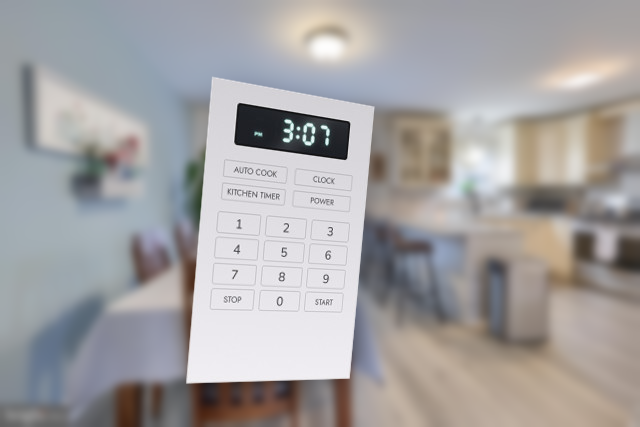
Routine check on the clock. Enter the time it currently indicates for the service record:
3:07
